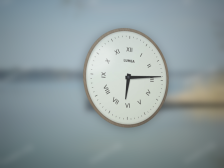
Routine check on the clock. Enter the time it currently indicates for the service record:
6:14
